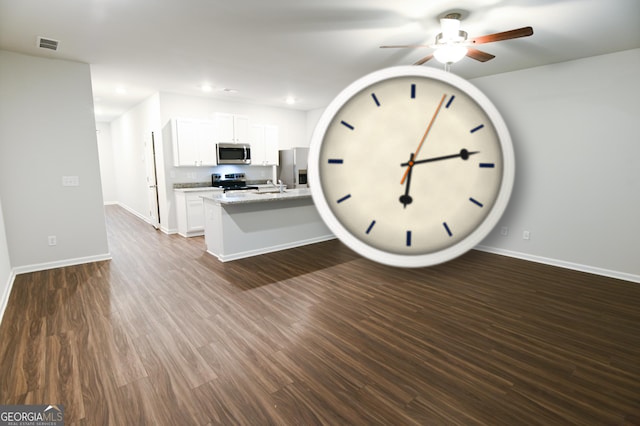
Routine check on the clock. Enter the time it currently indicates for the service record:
6:13:04
